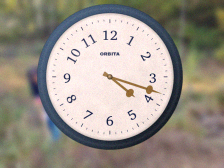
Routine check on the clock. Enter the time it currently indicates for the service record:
4:18
